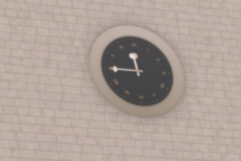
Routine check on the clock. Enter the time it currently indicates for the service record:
11:45
